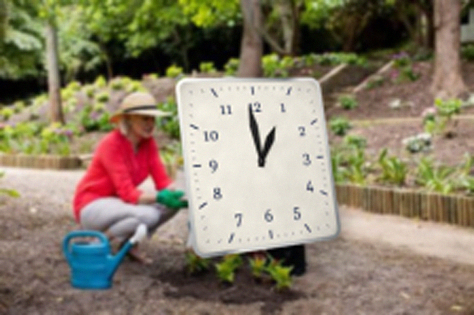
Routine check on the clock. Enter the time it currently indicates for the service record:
12:59
